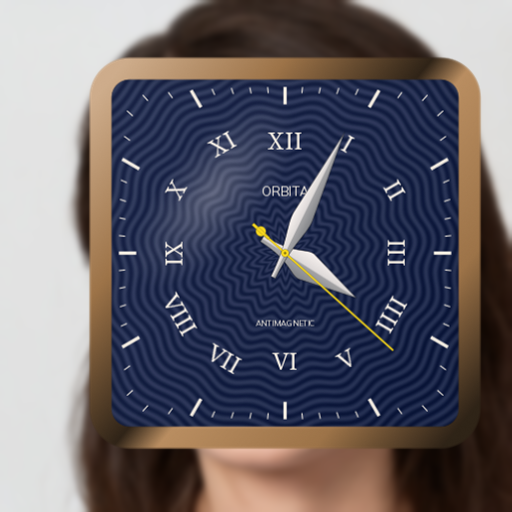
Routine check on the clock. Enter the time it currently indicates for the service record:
4:04:22
